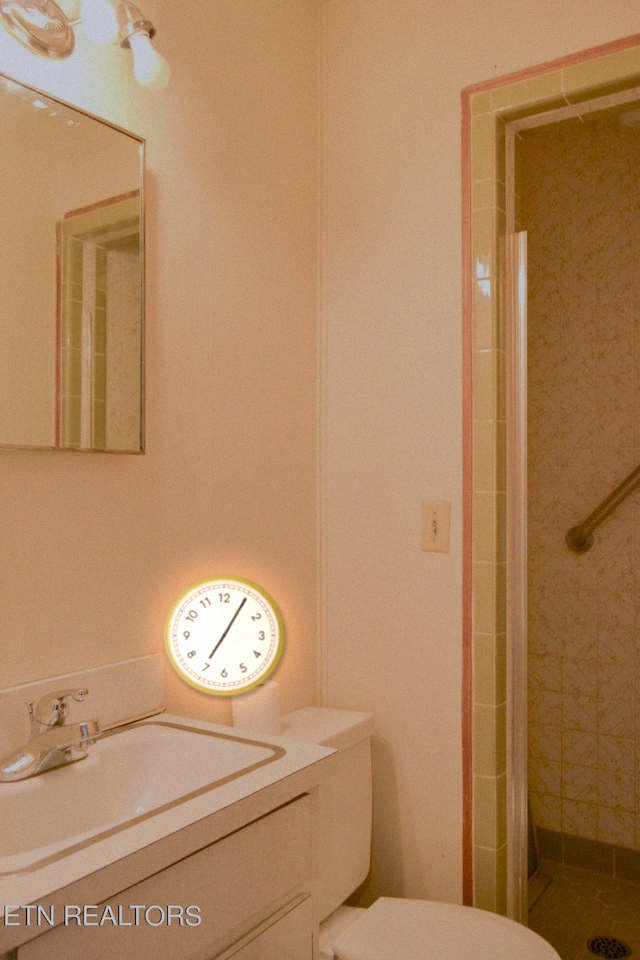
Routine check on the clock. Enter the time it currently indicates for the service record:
7:05
